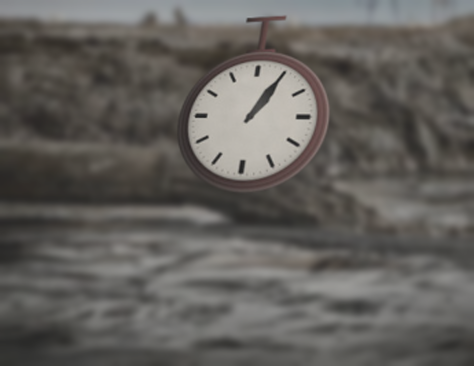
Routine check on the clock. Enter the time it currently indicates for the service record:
1:05
